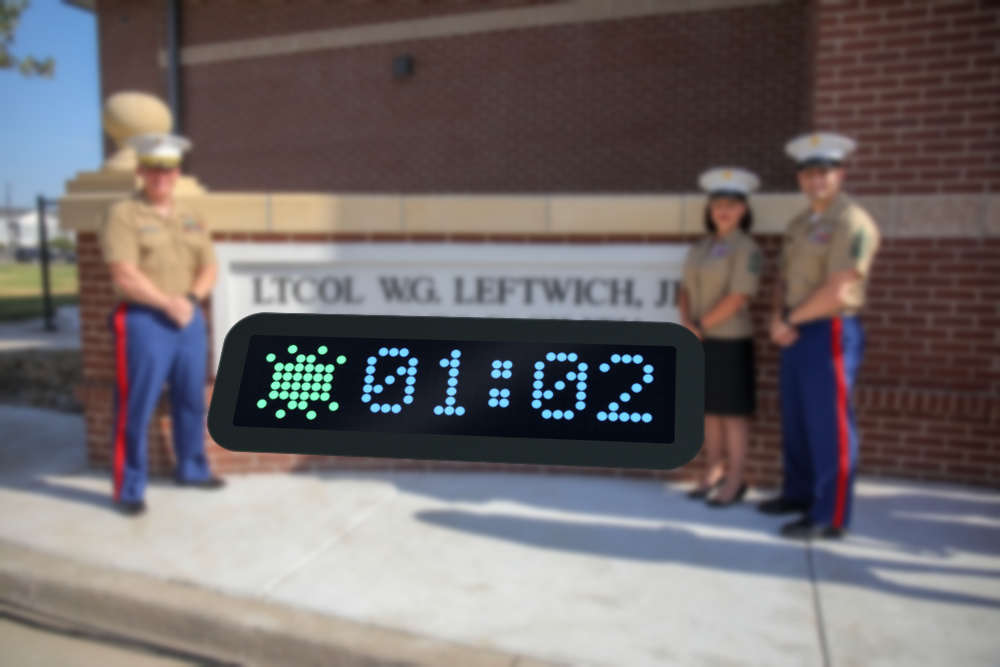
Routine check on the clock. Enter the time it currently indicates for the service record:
1:02
